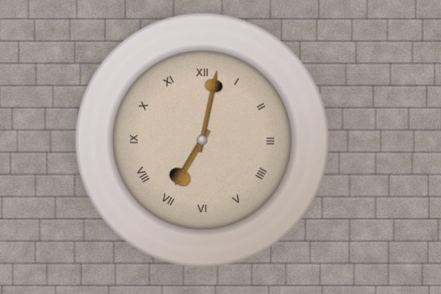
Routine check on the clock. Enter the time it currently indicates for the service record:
7:02
